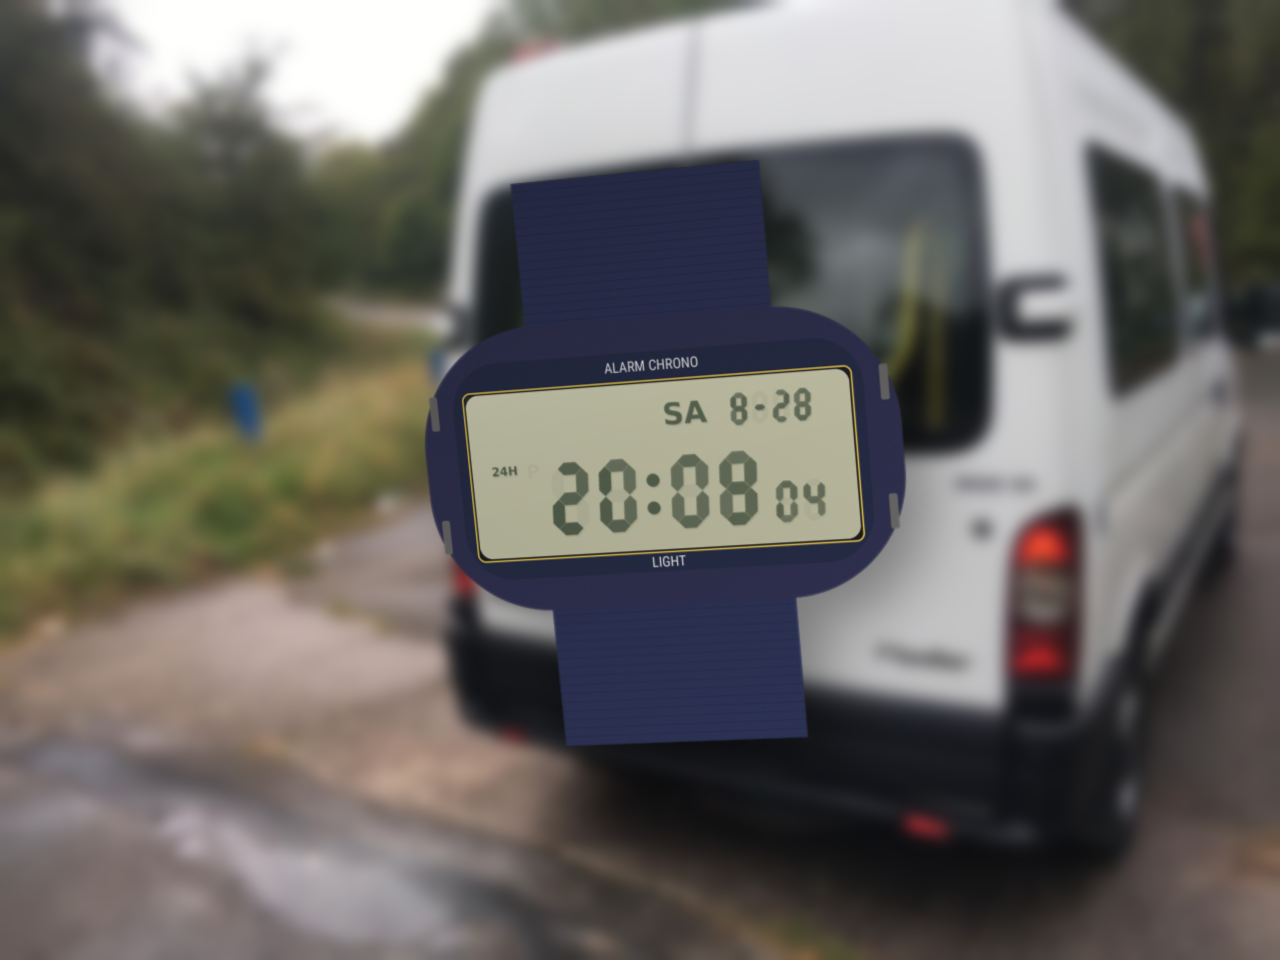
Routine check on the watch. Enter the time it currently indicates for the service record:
20:08:04
